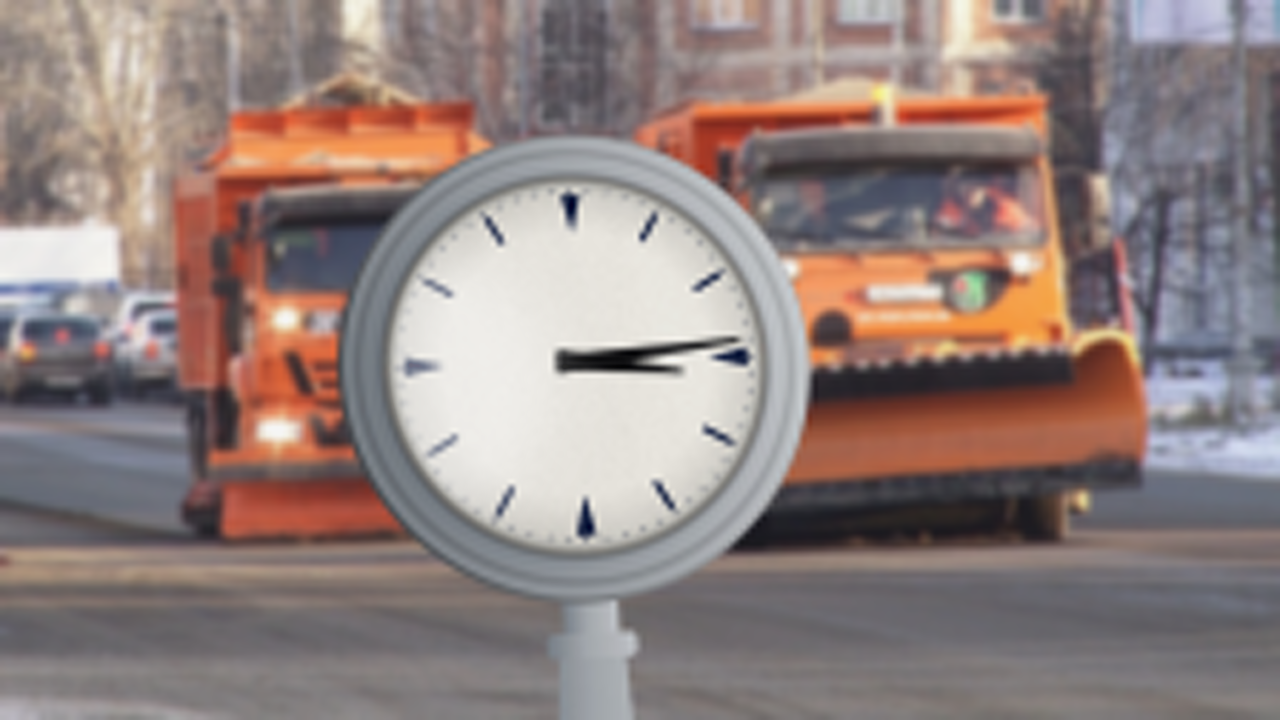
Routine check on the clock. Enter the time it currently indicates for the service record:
3:14
